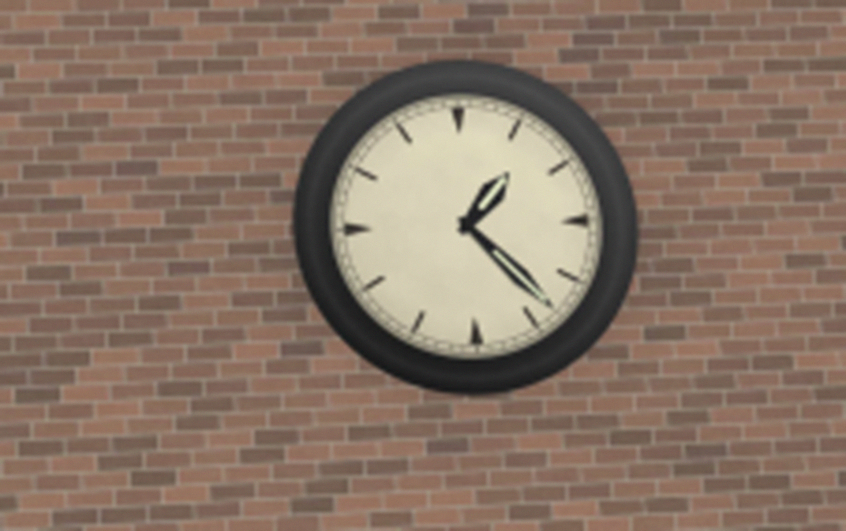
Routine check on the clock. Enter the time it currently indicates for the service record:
1:23
